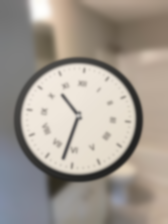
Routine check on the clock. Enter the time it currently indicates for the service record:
10:32
